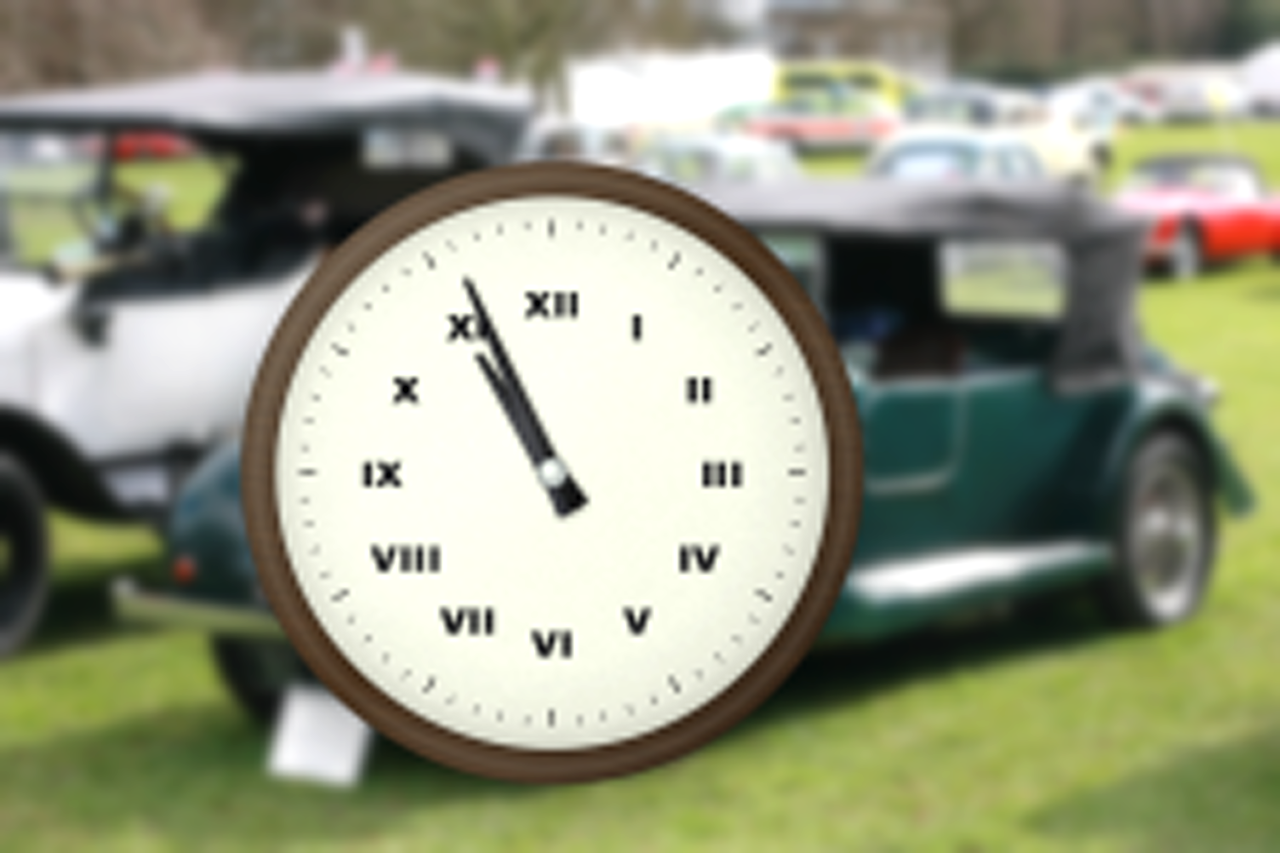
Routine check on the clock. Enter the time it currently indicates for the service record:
10:56
